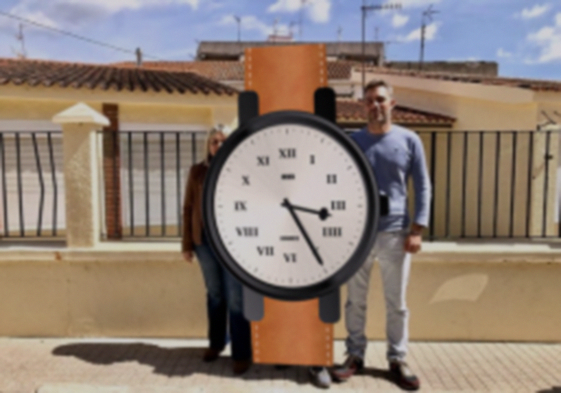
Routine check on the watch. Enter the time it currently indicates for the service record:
3:25
